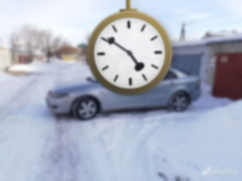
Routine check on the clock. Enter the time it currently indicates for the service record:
4:51
